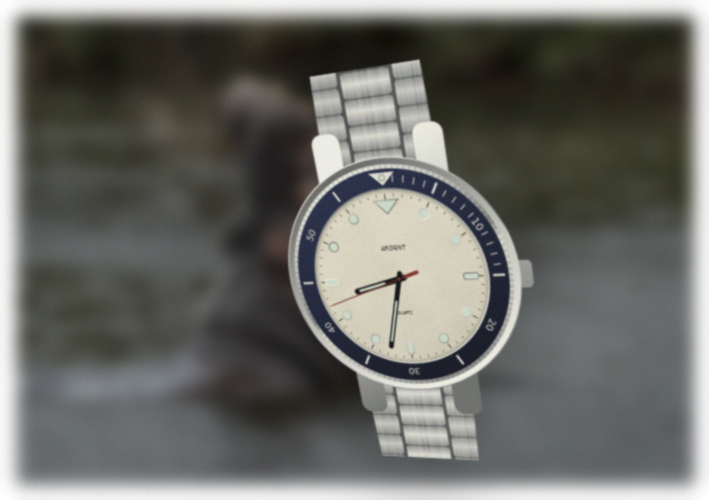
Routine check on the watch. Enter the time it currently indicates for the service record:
8:32:42
